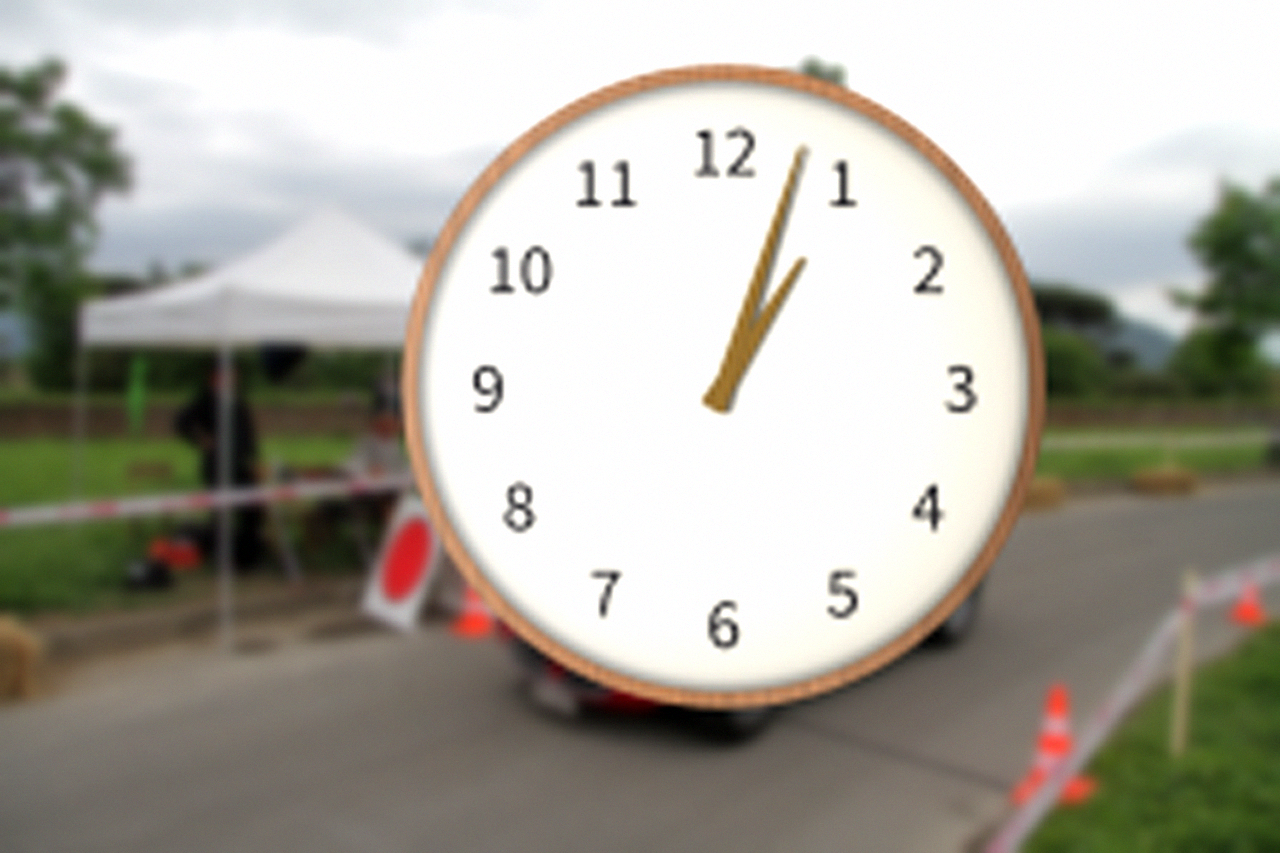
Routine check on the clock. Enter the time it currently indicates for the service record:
1:03
